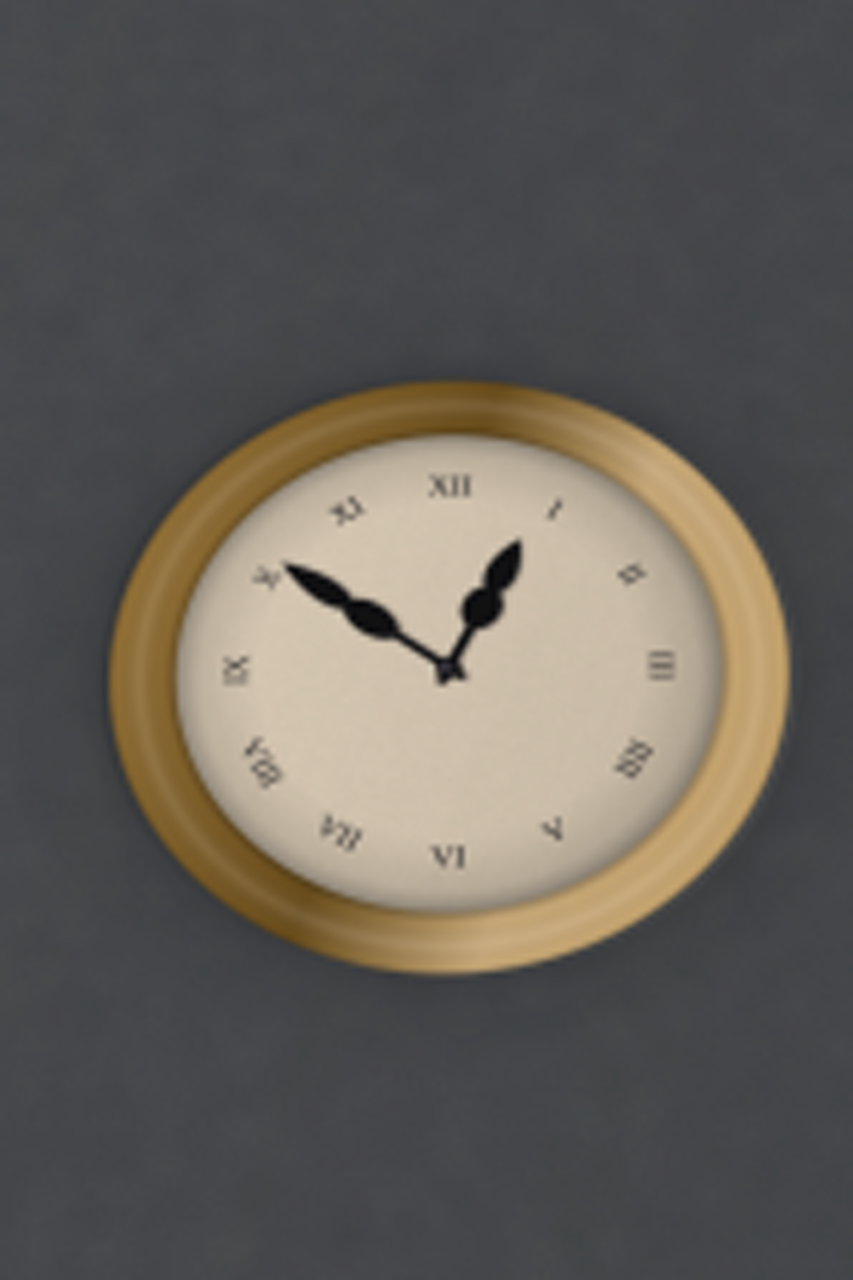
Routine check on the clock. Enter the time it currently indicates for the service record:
12:51
